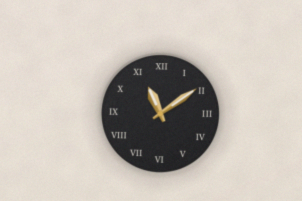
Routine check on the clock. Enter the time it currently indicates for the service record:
11:09
